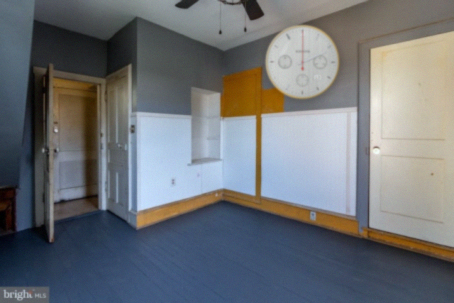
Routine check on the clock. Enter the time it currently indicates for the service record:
2:11
